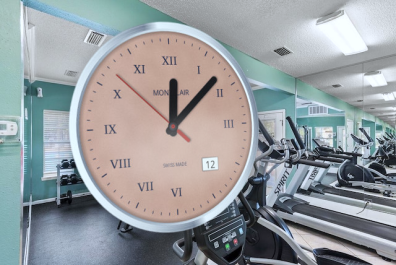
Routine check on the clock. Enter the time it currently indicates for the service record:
12:07:52
